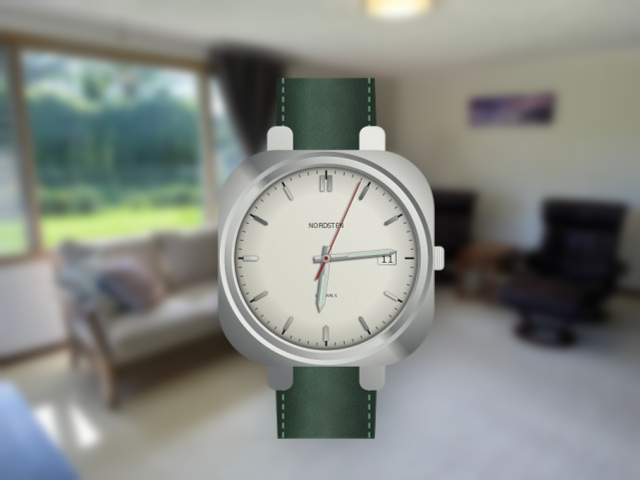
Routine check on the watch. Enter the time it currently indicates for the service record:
6:14:04
